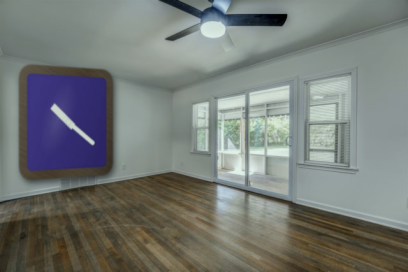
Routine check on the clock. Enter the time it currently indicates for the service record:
10:21
